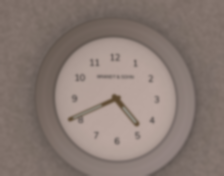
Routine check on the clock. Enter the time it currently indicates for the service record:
4:41
